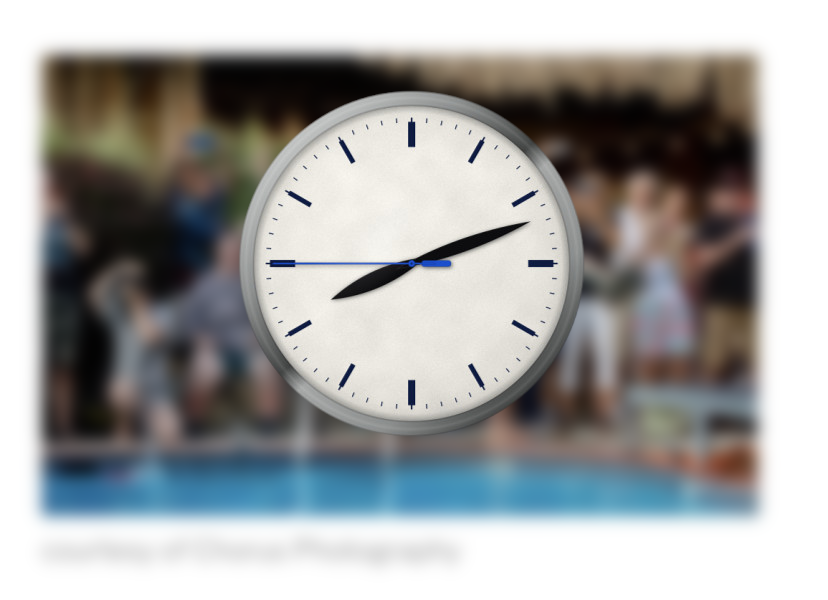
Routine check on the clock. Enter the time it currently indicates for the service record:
8:11:45
